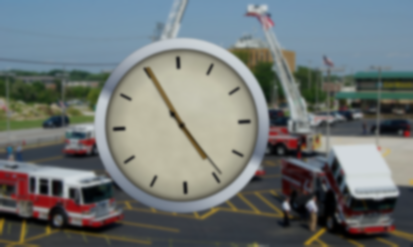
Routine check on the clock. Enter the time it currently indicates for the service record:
4:55:24
